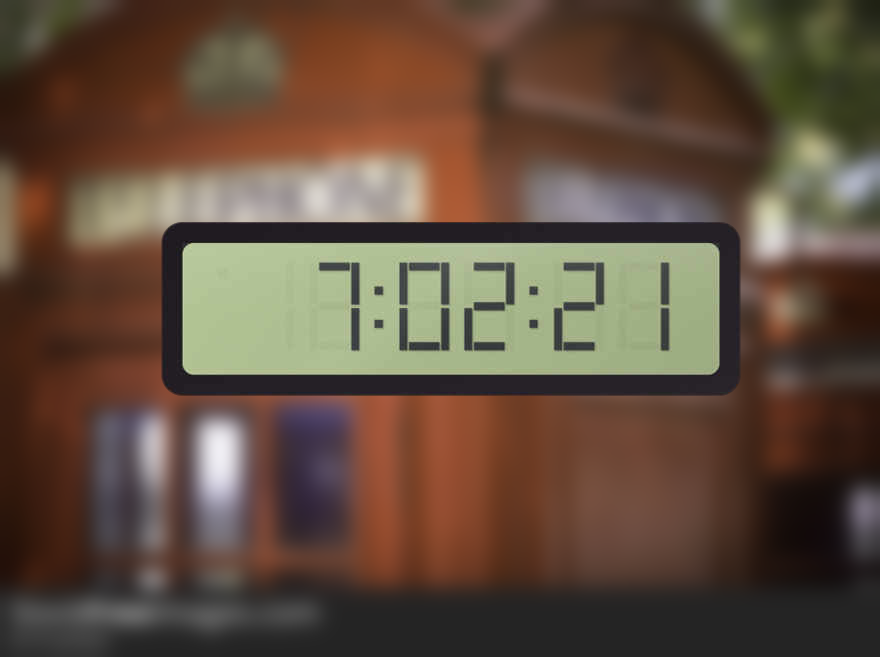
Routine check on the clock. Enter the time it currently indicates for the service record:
7:02:21
